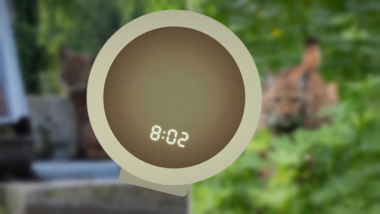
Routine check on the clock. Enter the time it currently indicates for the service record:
8:02
